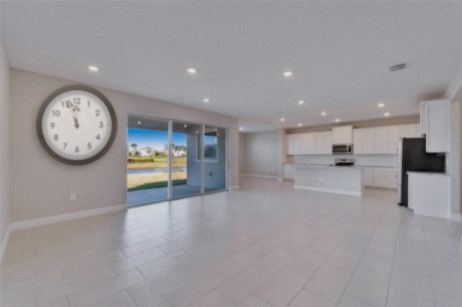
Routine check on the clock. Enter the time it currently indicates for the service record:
11:57
